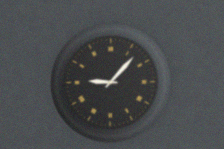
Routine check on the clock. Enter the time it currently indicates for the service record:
9:07
